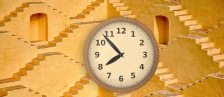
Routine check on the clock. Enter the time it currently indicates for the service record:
7:53
